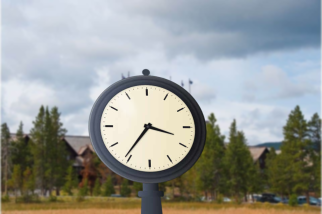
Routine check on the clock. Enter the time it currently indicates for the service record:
3:36
